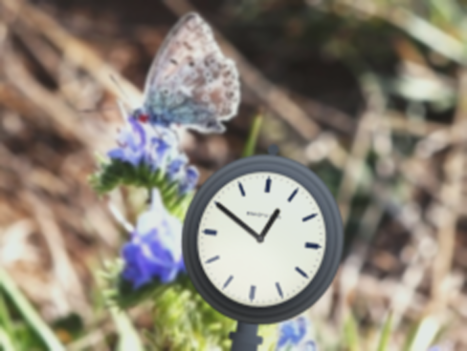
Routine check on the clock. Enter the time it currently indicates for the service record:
12:50
